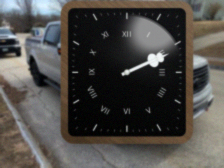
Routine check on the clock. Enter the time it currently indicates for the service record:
2:11
